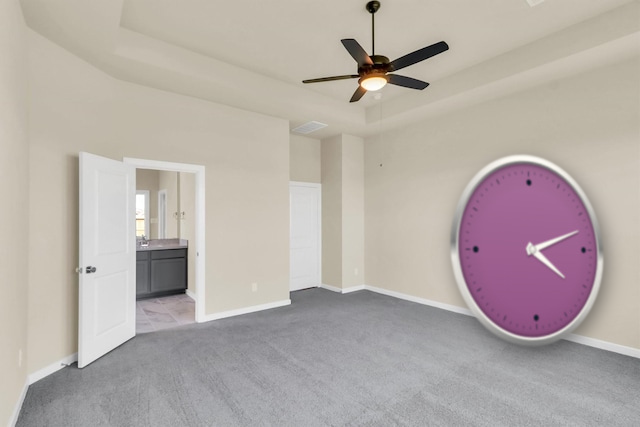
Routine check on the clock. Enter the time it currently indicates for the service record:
4:12
